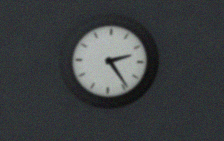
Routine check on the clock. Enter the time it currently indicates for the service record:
2:24
